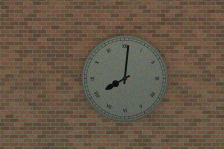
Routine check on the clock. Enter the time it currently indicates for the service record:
8:01
